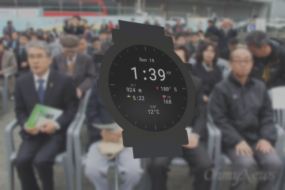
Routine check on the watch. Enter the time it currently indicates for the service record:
1:39
